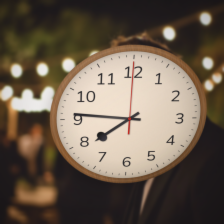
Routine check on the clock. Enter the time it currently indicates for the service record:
7:46:00
